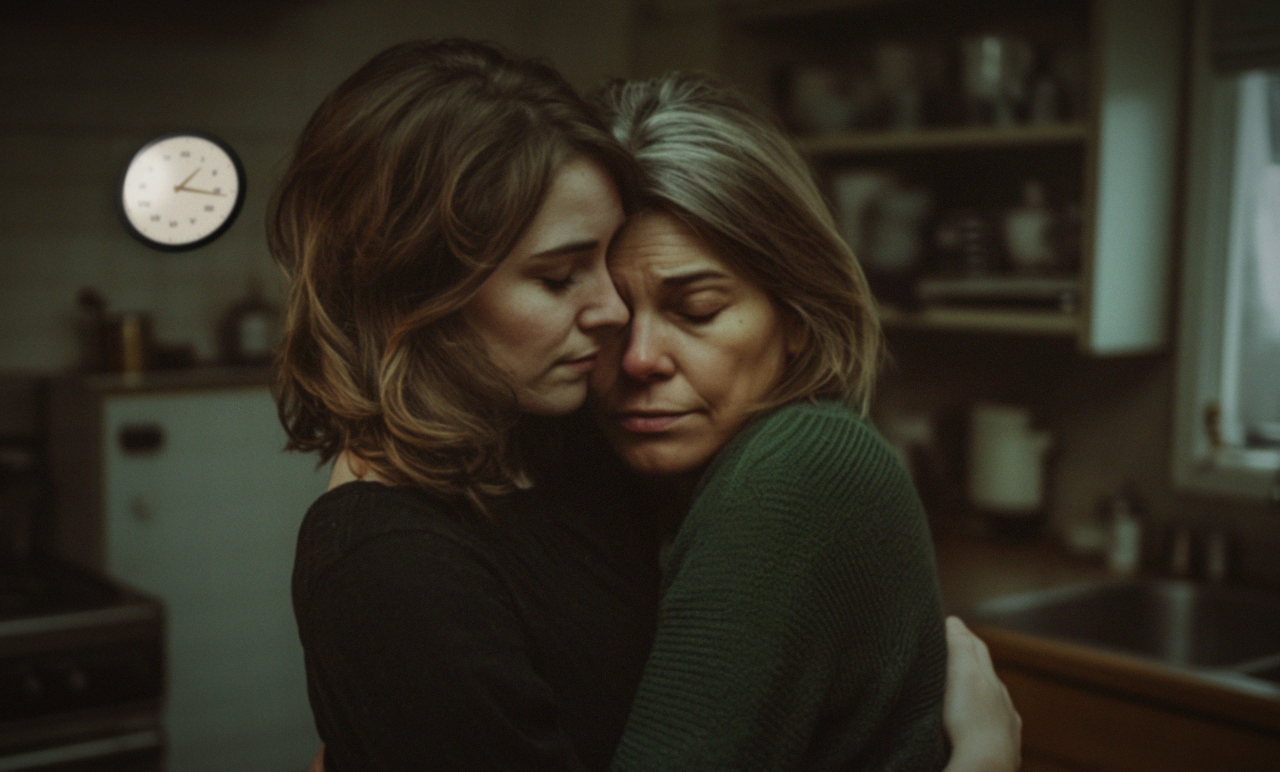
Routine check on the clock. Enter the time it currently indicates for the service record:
1:16
